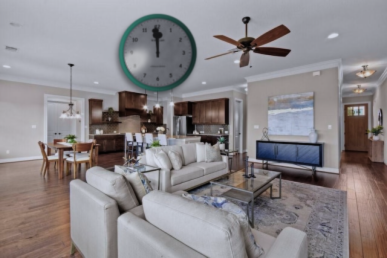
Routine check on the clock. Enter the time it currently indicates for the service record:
11:59
